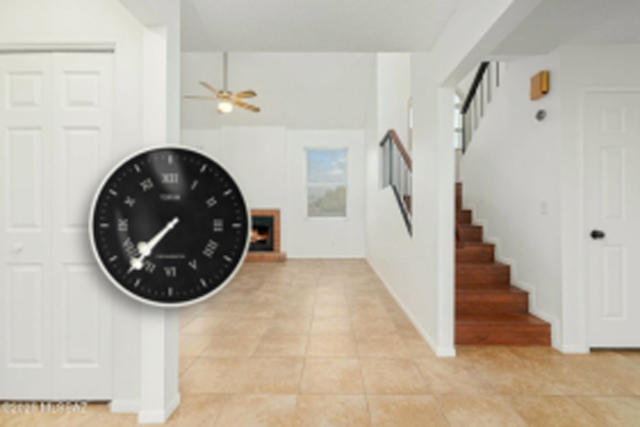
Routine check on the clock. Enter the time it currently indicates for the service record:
7:37
